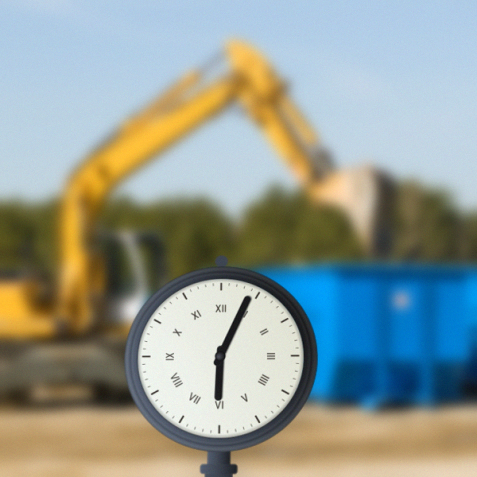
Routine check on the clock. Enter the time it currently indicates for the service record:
6:04
